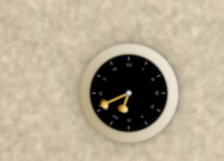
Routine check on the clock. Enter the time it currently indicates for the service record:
6:41
